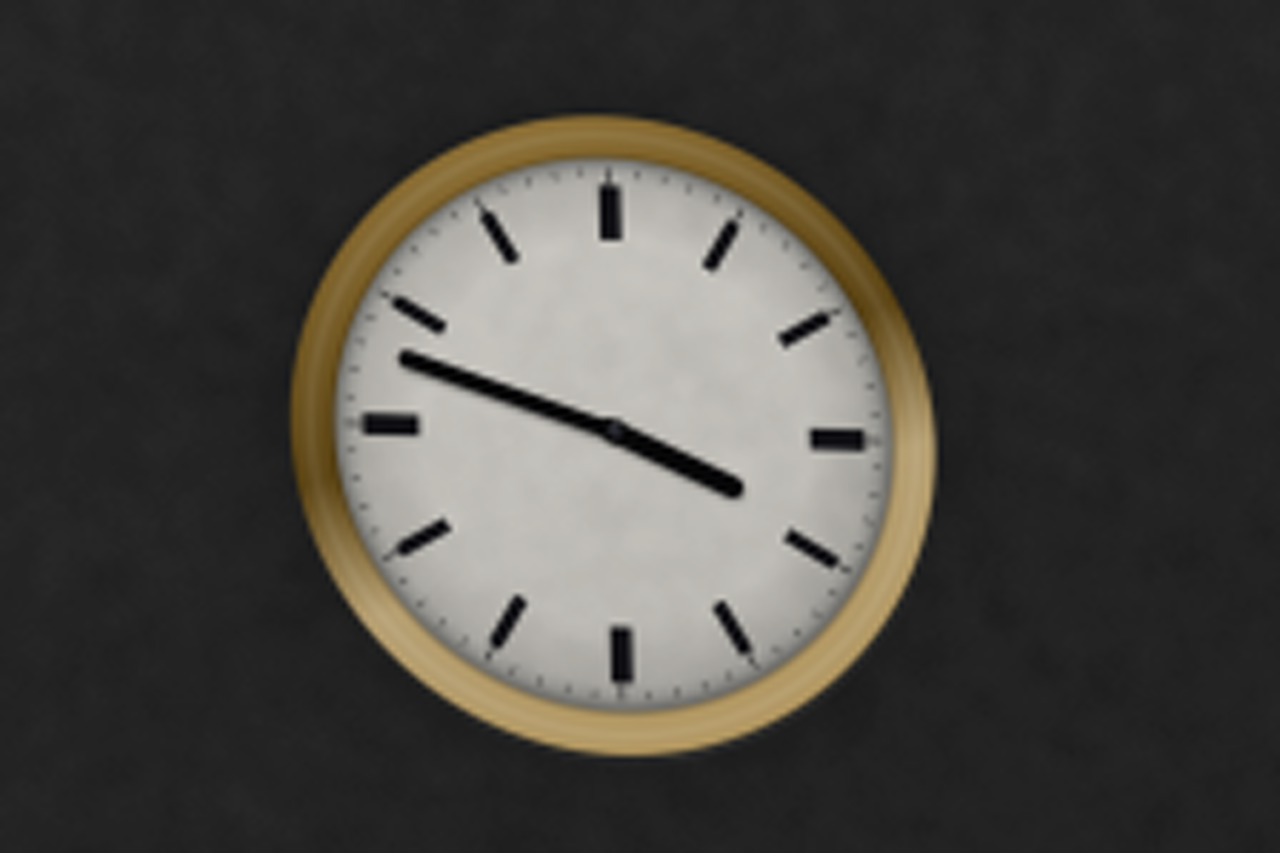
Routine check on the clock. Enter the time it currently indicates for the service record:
3:48
